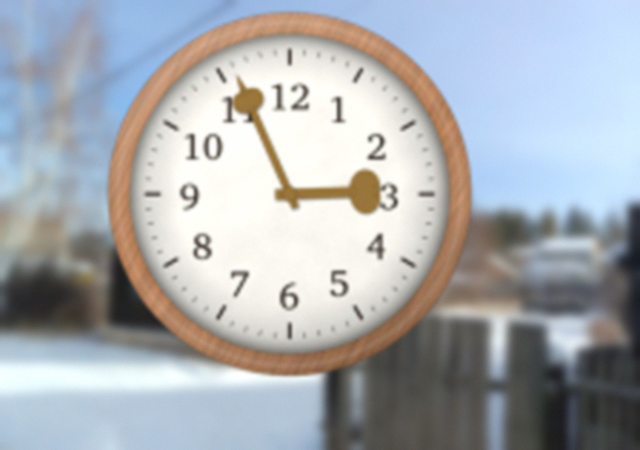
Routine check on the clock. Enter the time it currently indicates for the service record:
2:56
